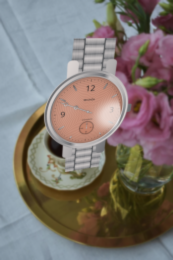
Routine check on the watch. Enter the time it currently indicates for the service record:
9:49
